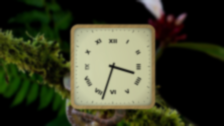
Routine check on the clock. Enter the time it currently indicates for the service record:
3:33
